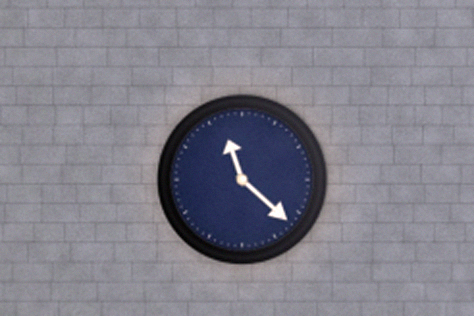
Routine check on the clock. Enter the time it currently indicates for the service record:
11:22
